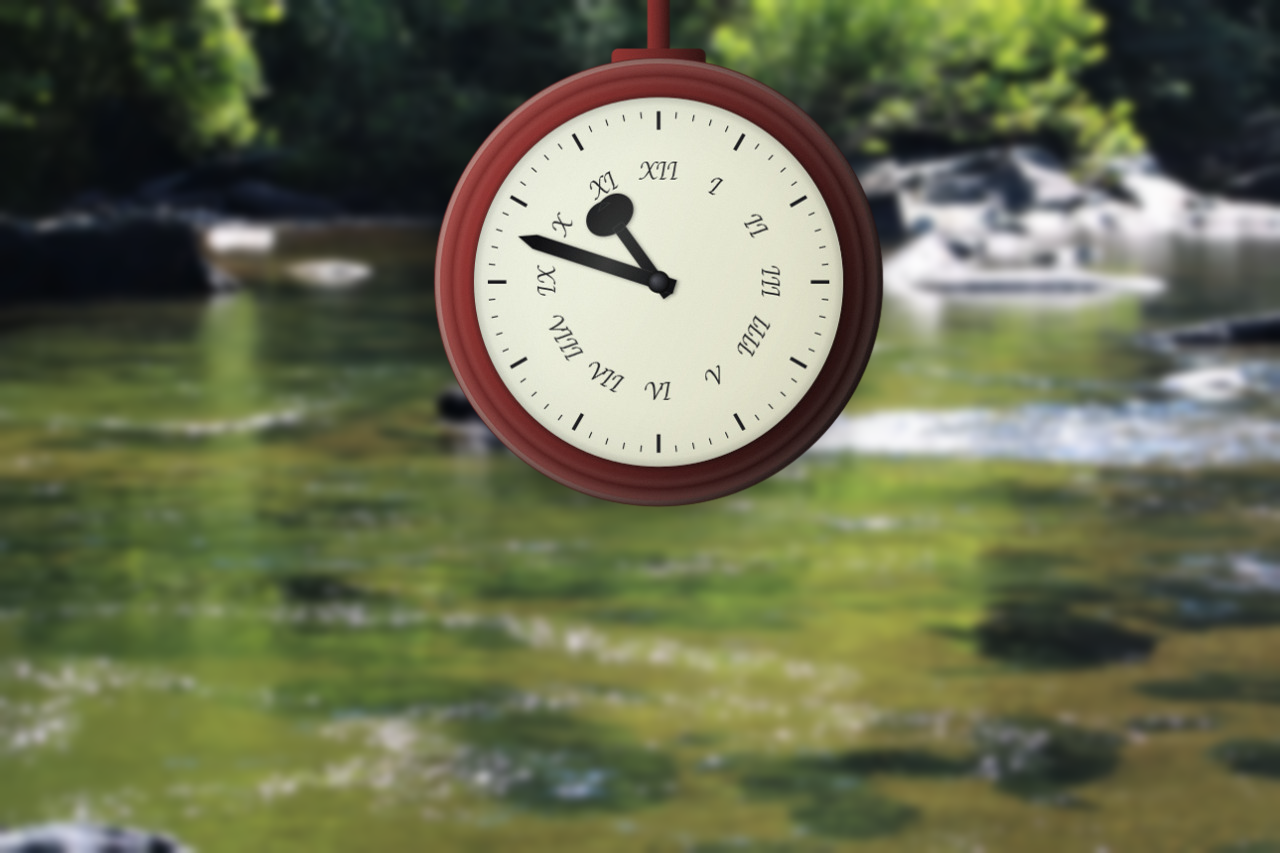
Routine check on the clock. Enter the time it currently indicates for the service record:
10:48
